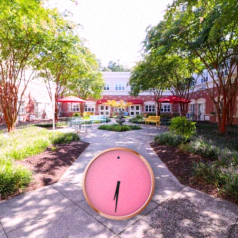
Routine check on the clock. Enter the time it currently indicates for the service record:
6:31
